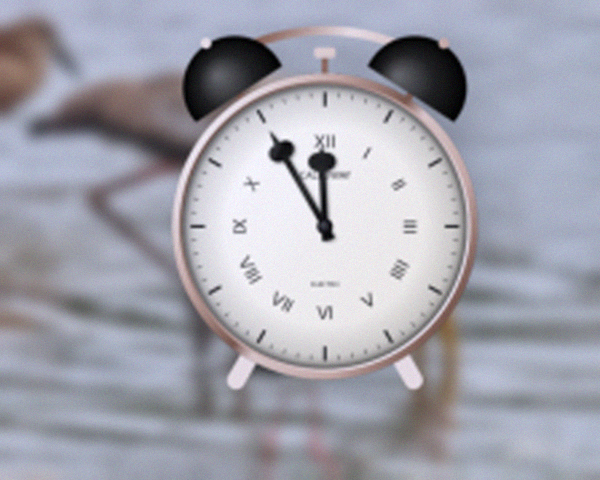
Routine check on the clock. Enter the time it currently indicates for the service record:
11:55
